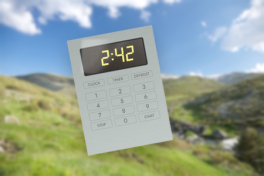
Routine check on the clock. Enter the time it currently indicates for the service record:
2:42
